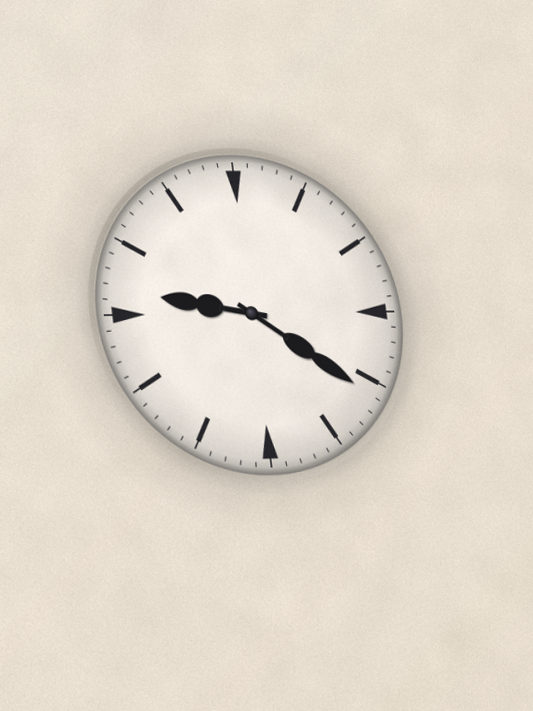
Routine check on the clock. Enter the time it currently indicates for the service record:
9:21
